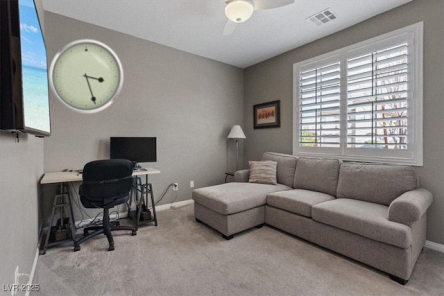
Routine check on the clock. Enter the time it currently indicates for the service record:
3:27
